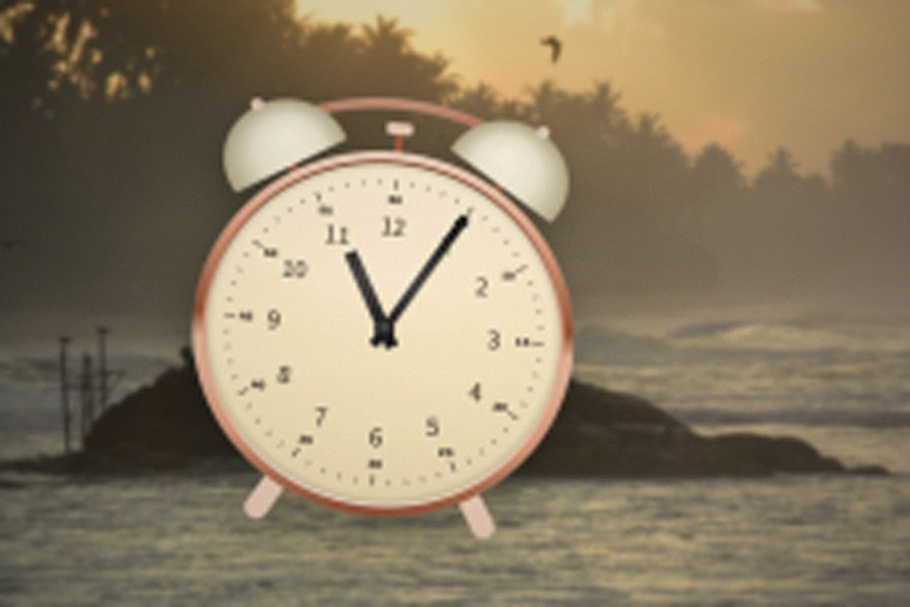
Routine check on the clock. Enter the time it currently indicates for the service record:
11:05
